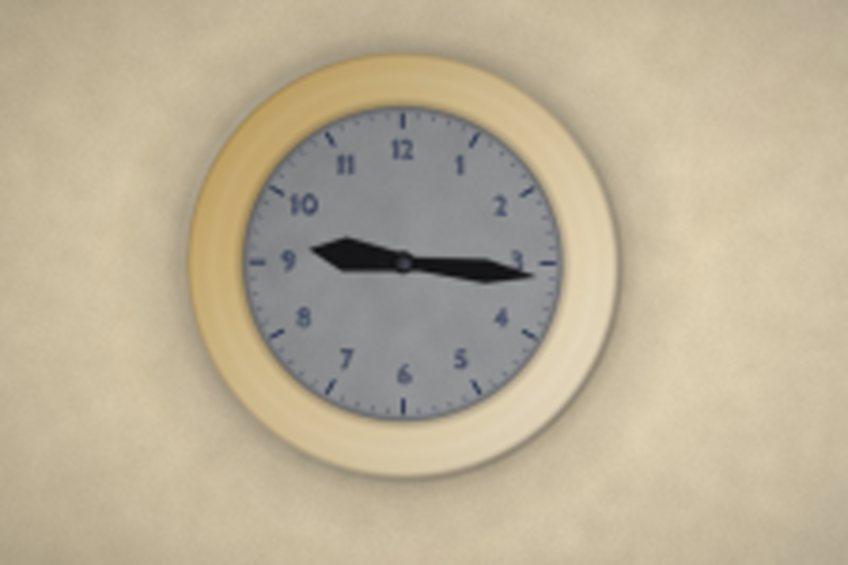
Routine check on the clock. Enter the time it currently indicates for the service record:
9:16
